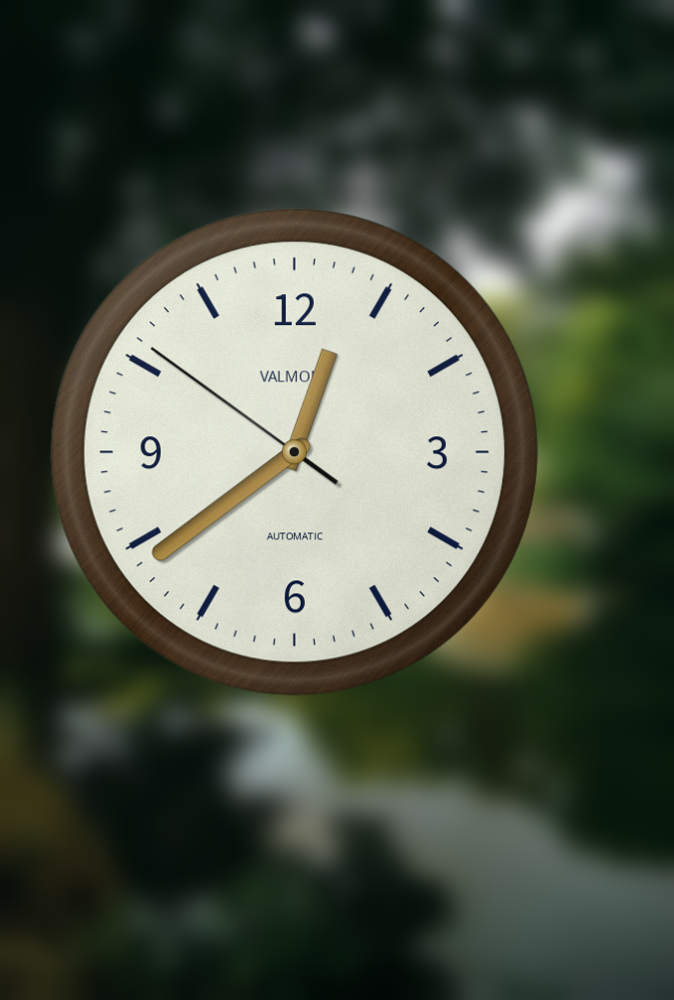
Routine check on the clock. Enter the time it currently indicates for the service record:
12:38:51
